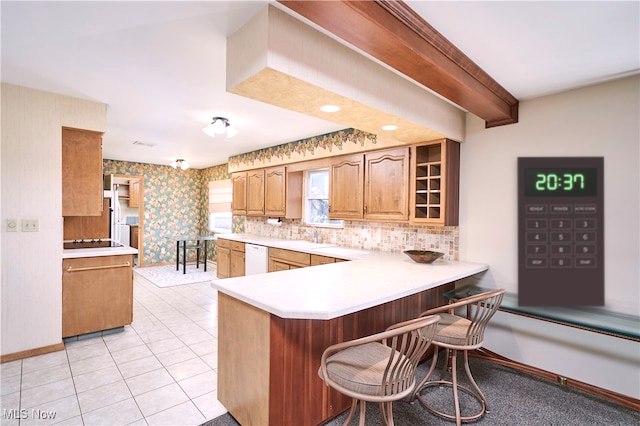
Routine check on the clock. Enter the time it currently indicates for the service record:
20:37
